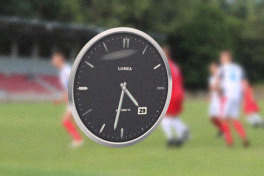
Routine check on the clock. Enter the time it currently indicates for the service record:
4:32
